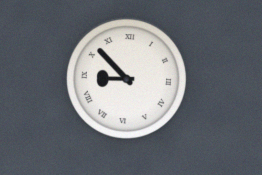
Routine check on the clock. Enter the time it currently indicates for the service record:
8:52
